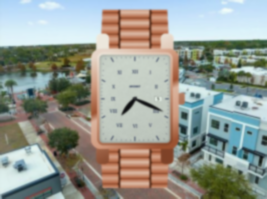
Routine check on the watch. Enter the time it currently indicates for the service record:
7:19
